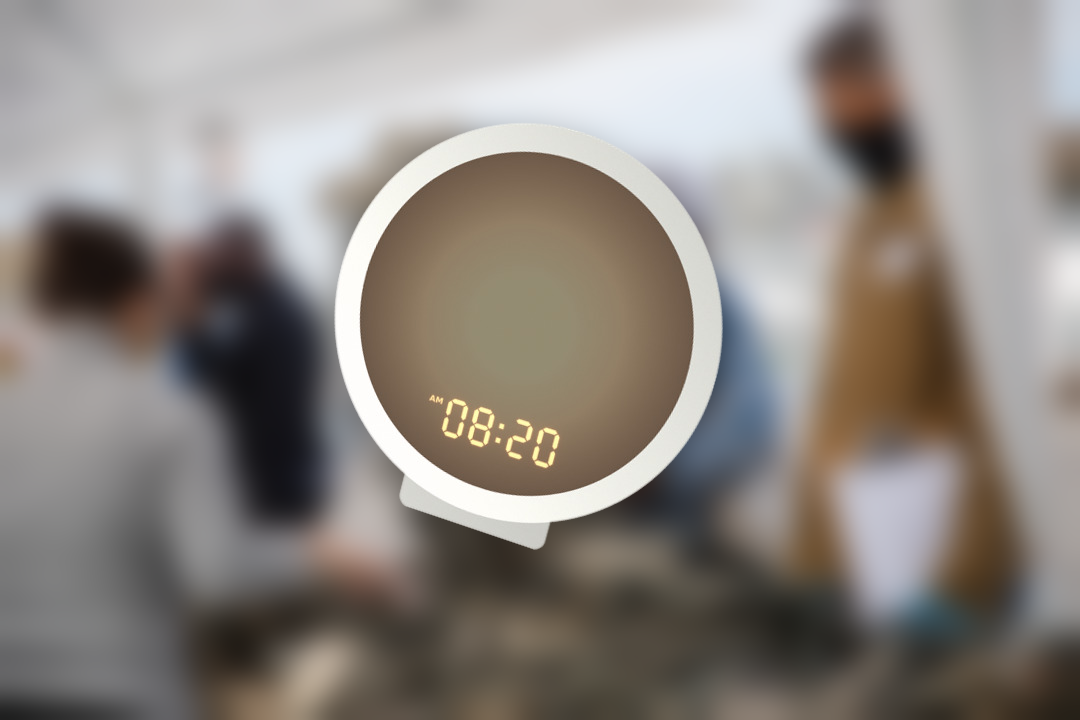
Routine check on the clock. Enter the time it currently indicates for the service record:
8:20
